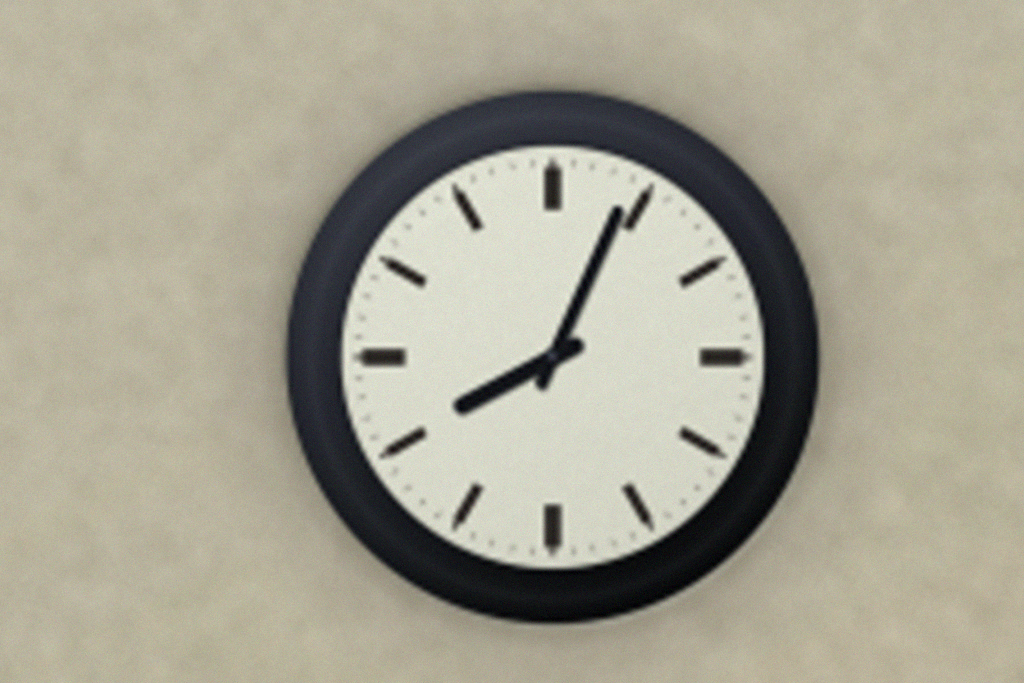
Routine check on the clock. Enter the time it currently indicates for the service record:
8:04
